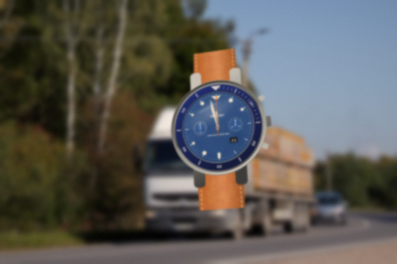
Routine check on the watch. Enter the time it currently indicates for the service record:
11:58
